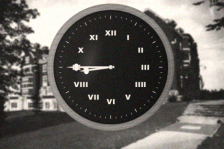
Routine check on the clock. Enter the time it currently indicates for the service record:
8:45
